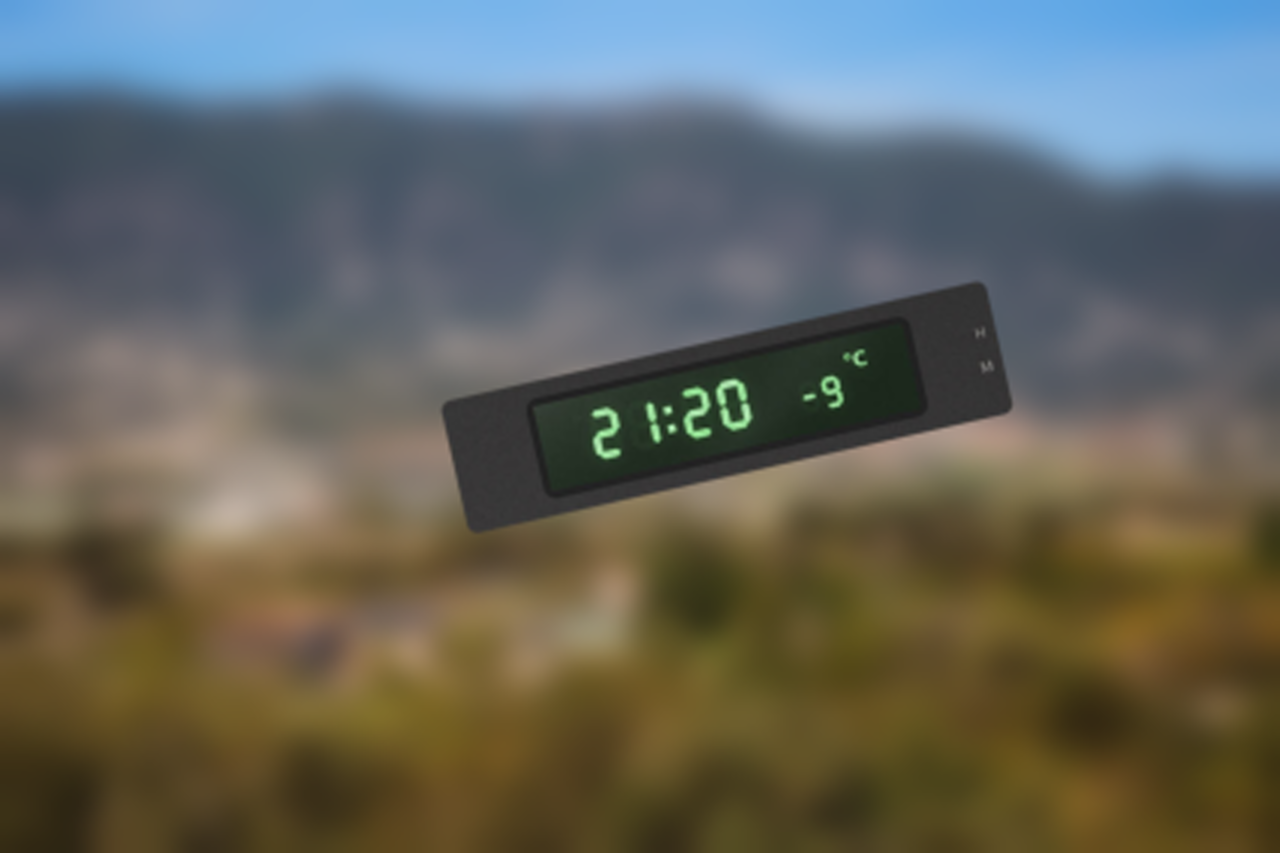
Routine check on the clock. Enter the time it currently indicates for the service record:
21:20
